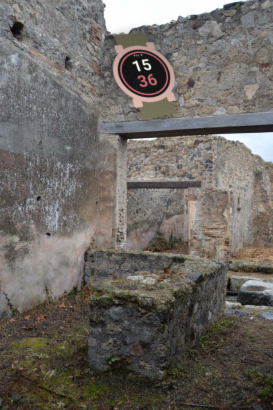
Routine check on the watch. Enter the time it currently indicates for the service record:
15:36
